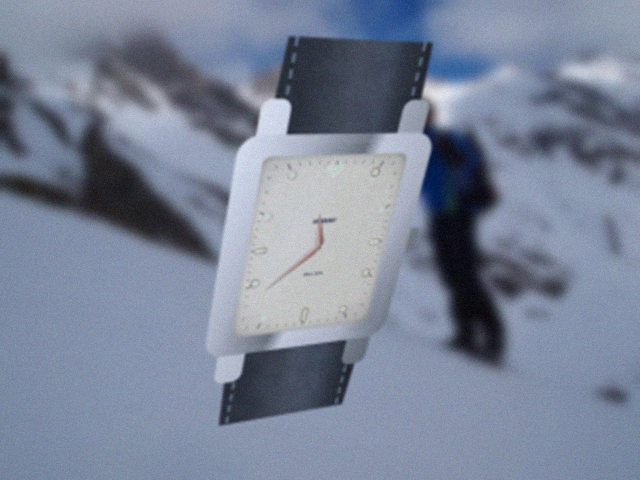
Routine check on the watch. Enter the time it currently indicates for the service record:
11:38
